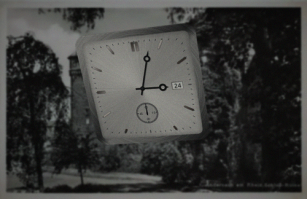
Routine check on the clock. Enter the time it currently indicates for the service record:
3:03
